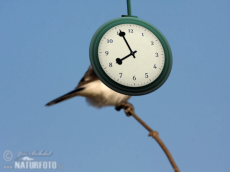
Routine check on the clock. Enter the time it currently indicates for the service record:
7:56
